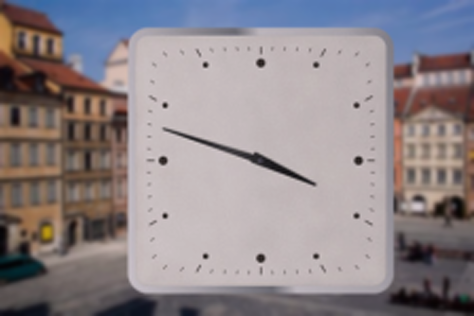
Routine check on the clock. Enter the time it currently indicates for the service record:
3:48
